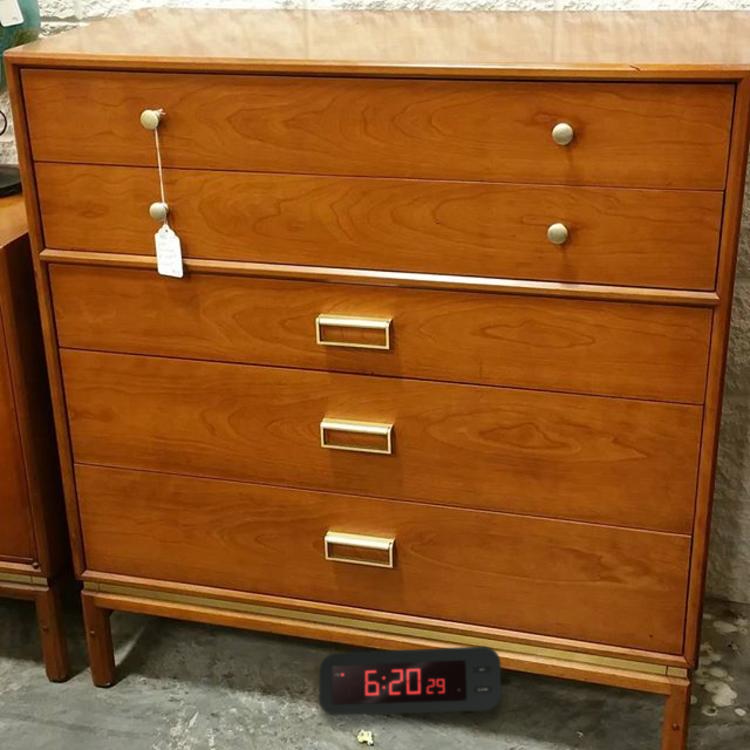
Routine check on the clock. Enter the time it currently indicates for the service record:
6:20:29
